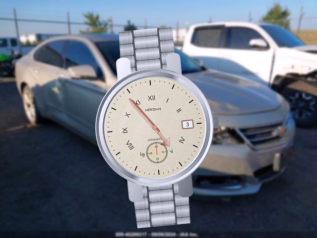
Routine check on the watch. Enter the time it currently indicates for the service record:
4:54
